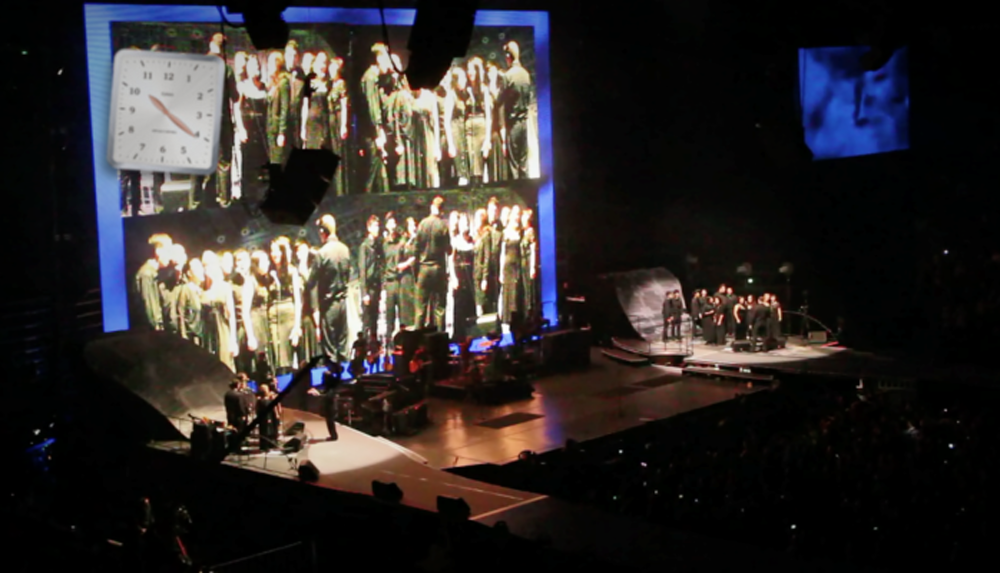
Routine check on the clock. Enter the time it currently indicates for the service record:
10:21
